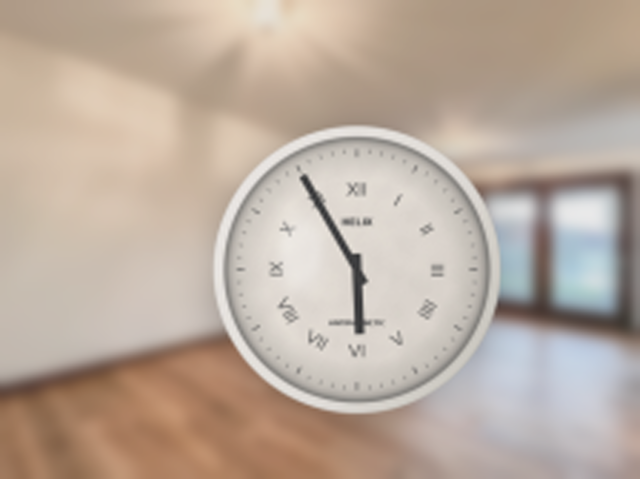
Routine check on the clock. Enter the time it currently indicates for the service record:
5:55
